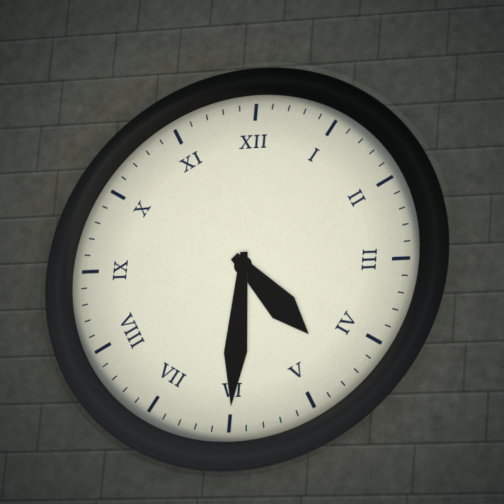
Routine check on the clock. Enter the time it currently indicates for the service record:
4:30
